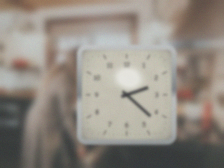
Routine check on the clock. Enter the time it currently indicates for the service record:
2:22
